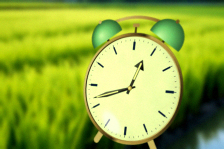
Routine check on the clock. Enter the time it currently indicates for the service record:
12:42
